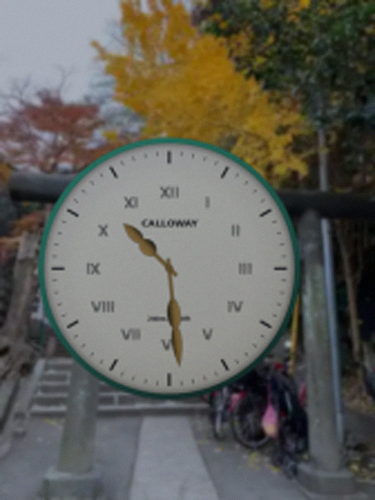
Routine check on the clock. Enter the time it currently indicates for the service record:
10:29
